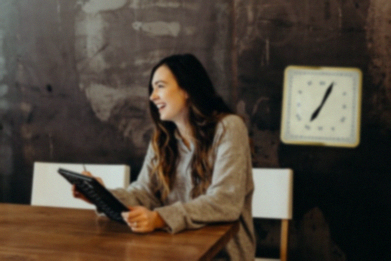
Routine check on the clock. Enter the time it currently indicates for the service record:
7:04
